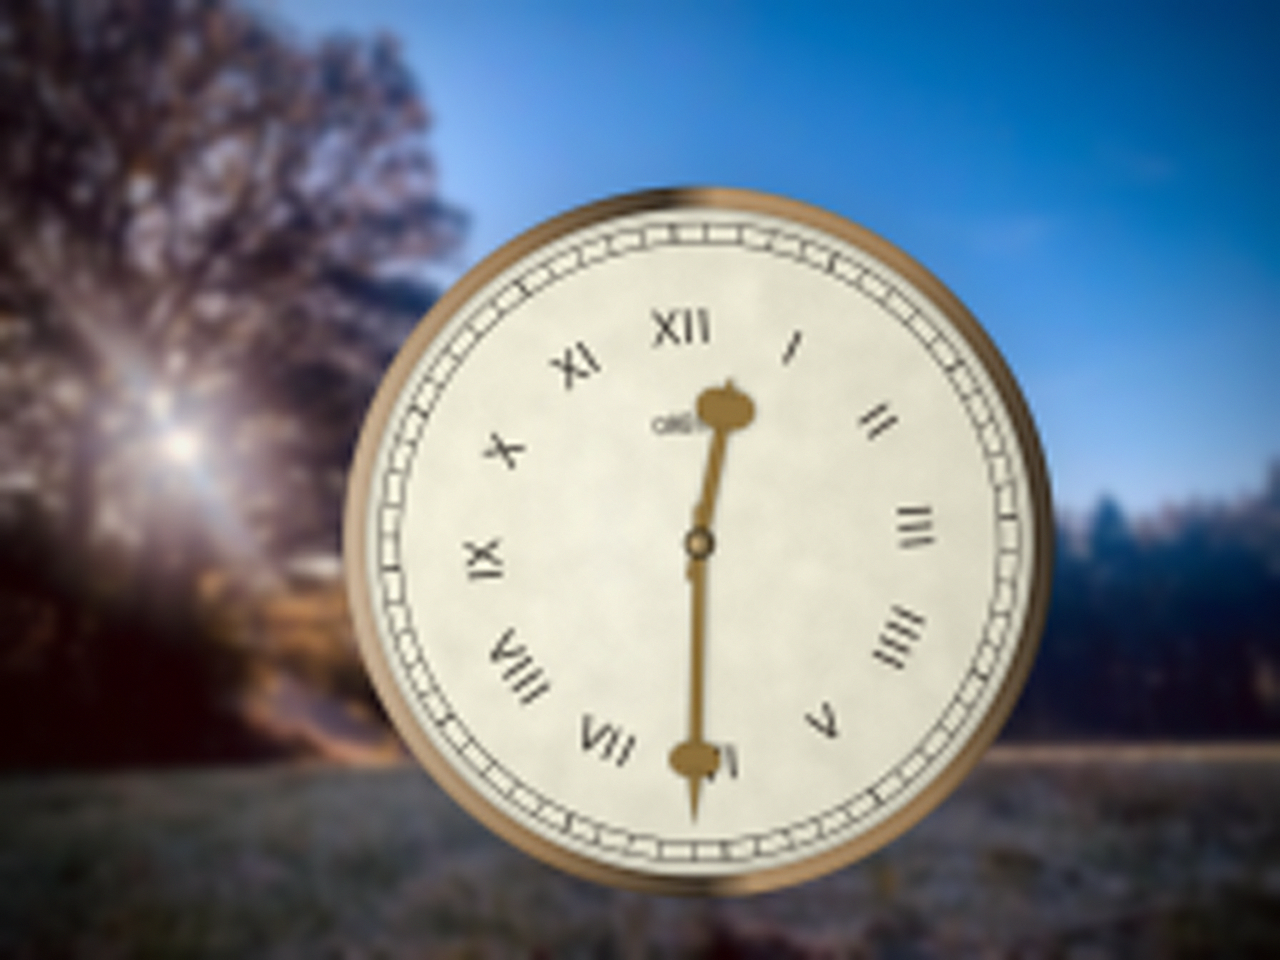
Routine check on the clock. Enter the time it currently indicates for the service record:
12:31
